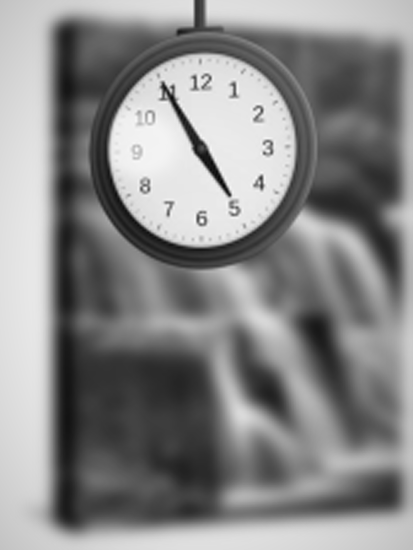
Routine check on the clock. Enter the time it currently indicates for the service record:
4:55
